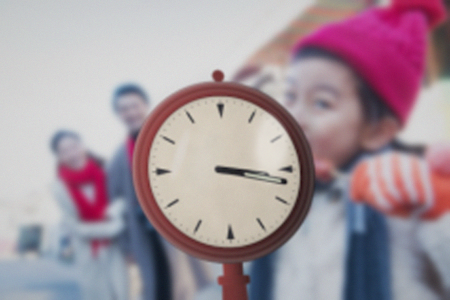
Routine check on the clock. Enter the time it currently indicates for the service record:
3:17
